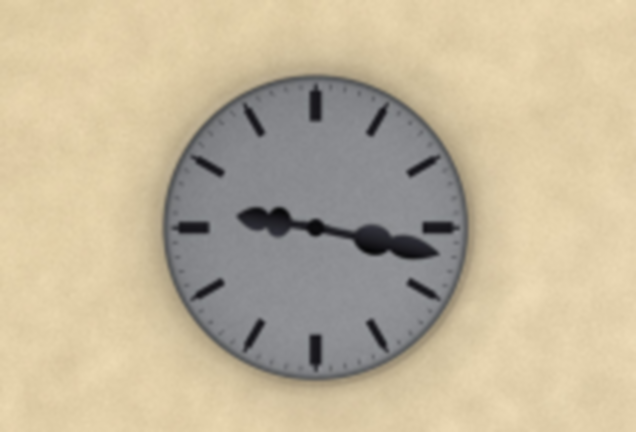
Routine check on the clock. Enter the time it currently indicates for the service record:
9:17
